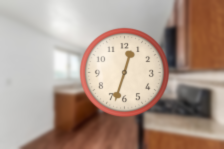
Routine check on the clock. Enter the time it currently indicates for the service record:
12:33
